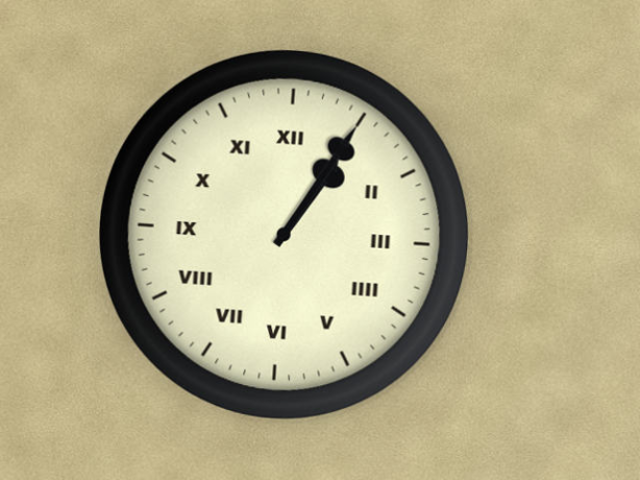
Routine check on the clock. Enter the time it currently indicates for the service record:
1:05
